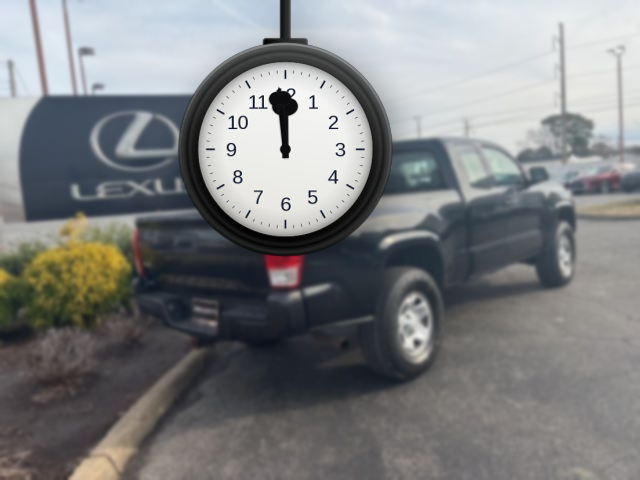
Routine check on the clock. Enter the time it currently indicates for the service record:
11:59
